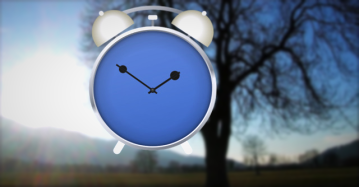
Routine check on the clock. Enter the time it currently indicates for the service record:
1:51
